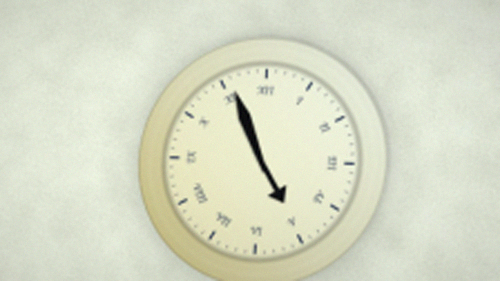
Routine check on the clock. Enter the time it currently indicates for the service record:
4:56
